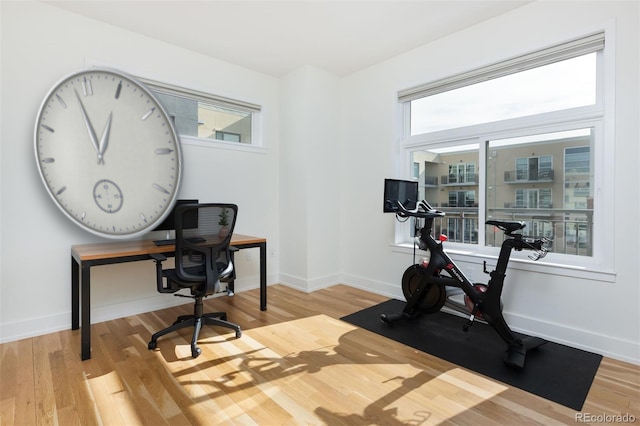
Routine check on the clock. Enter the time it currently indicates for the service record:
12:58
